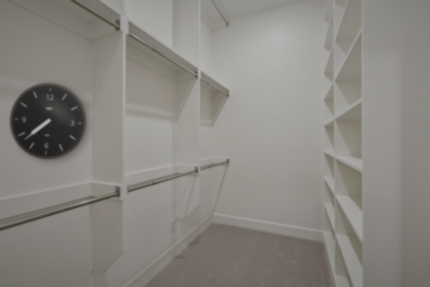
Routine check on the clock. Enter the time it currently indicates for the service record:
7:38
